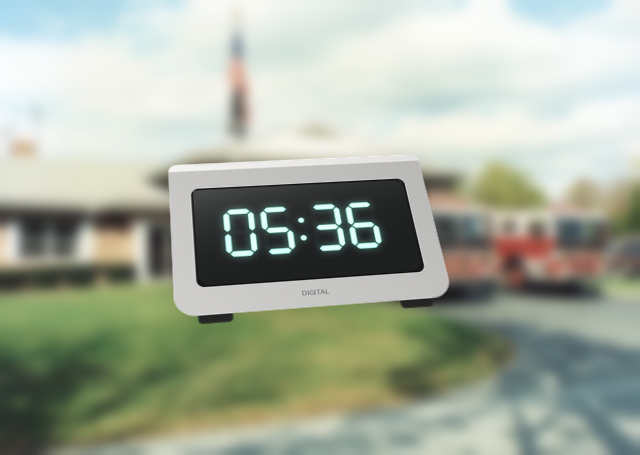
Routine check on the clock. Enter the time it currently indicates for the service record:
5:36
